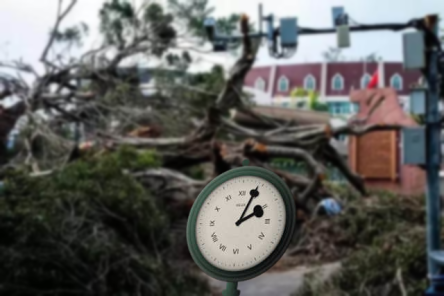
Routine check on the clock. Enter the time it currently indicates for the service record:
2:04
